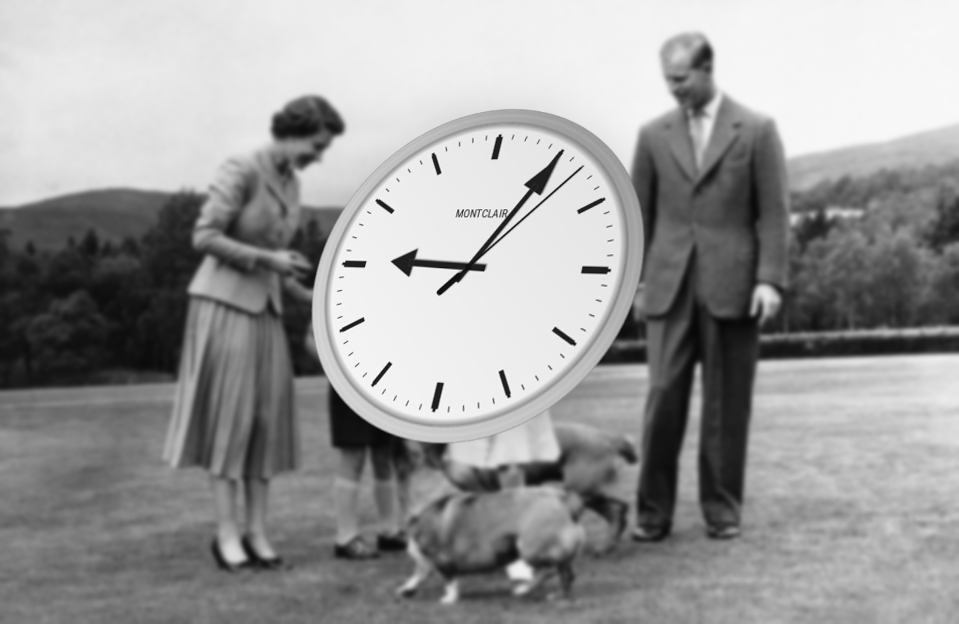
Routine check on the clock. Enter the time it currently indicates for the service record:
9:05:07
